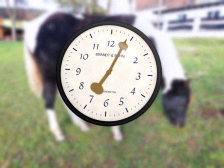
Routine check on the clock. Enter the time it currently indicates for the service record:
7:04
